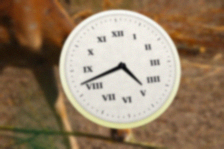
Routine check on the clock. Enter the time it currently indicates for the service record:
4:42
